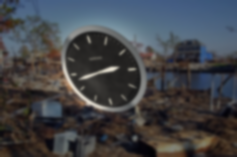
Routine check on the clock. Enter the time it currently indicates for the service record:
2:43
